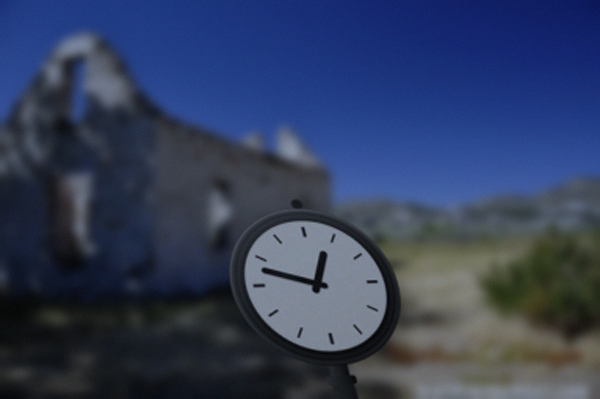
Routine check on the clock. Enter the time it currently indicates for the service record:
12:48
